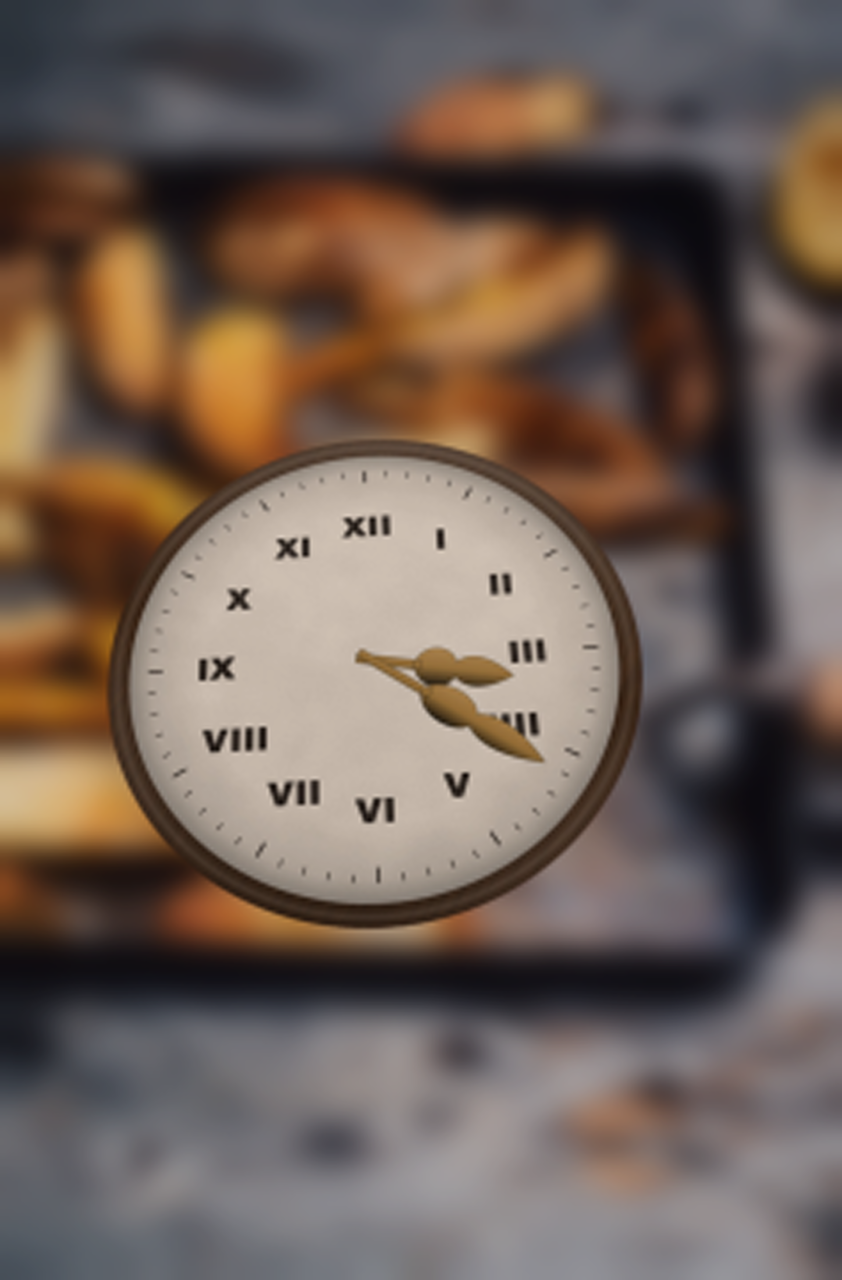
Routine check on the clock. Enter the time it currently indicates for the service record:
3:21
